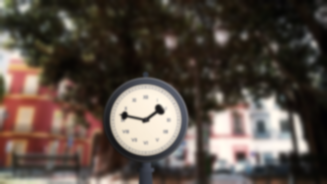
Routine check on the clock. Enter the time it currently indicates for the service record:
1:47
